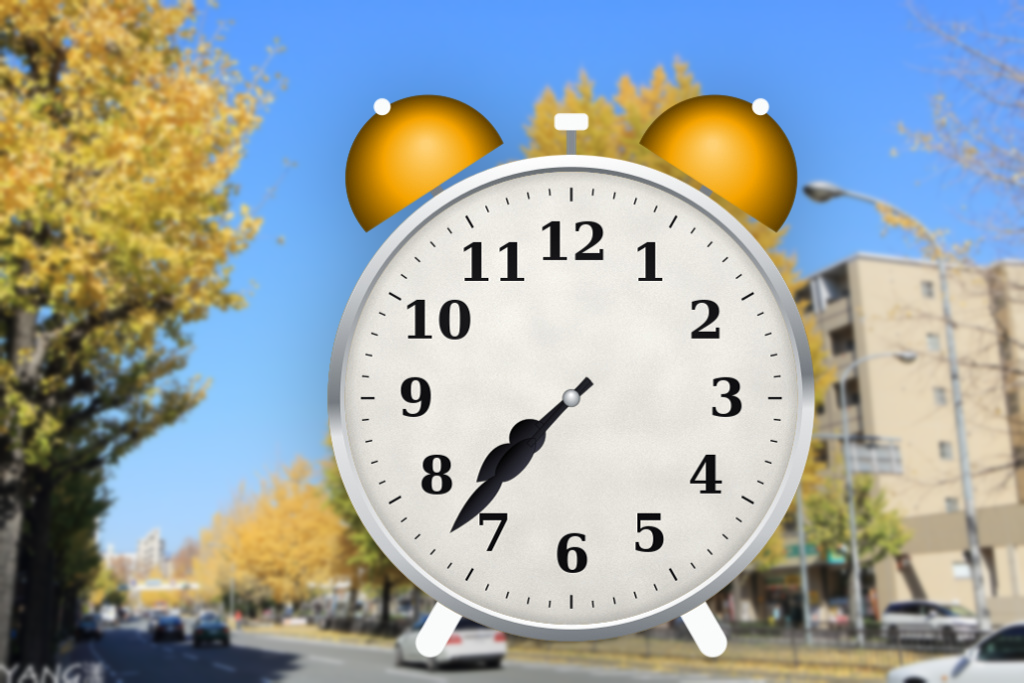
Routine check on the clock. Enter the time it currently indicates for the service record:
7:37
